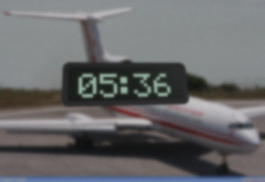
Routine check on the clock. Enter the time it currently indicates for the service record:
5:36
